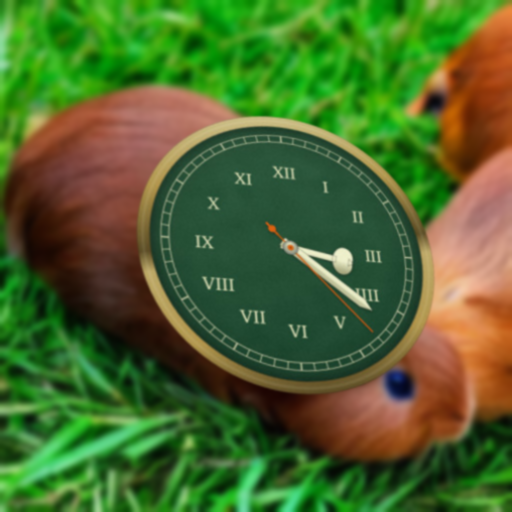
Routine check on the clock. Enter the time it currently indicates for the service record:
3:21:23
